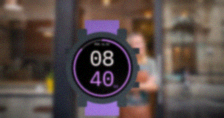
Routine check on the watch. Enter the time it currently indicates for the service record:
8:40
